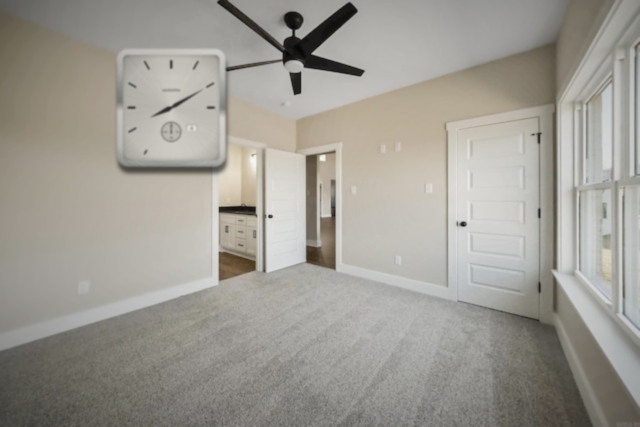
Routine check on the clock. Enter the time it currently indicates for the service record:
8:10
